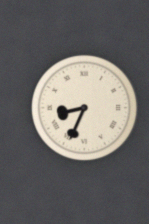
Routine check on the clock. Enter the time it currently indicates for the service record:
8:34
